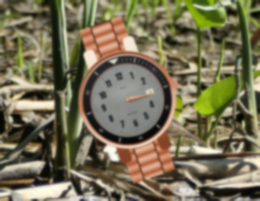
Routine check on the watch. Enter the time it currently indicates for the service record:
3:16
